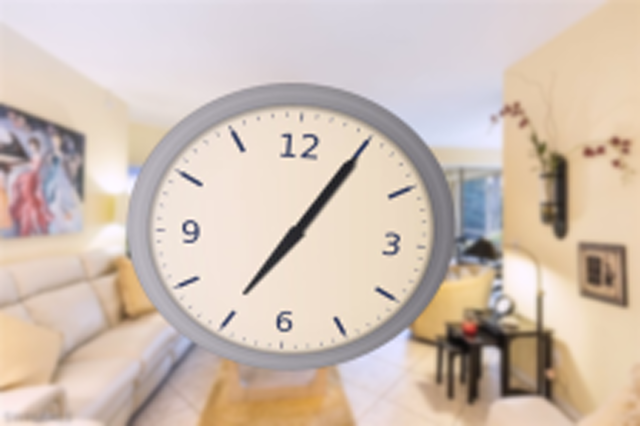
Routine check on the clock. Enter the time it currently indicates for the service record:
7:05
